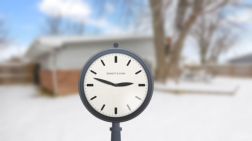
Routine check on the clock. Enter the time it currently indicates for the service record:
2:48
